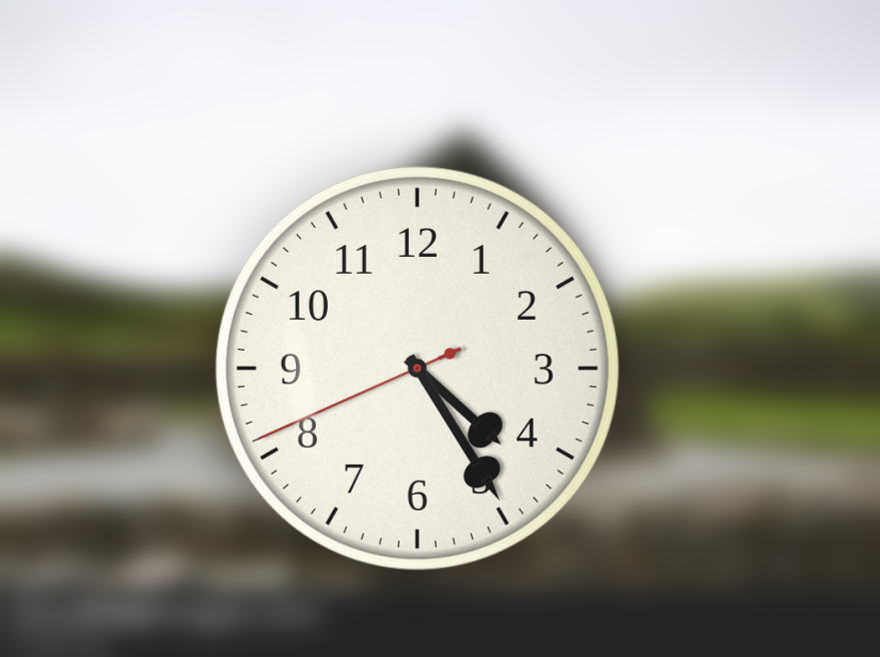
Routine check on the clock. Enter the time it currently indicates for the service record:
4:24:41
